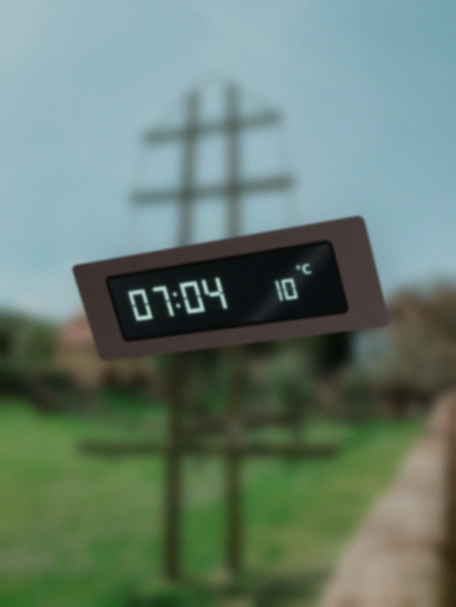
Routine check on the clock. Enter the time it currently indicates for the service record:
7:04
